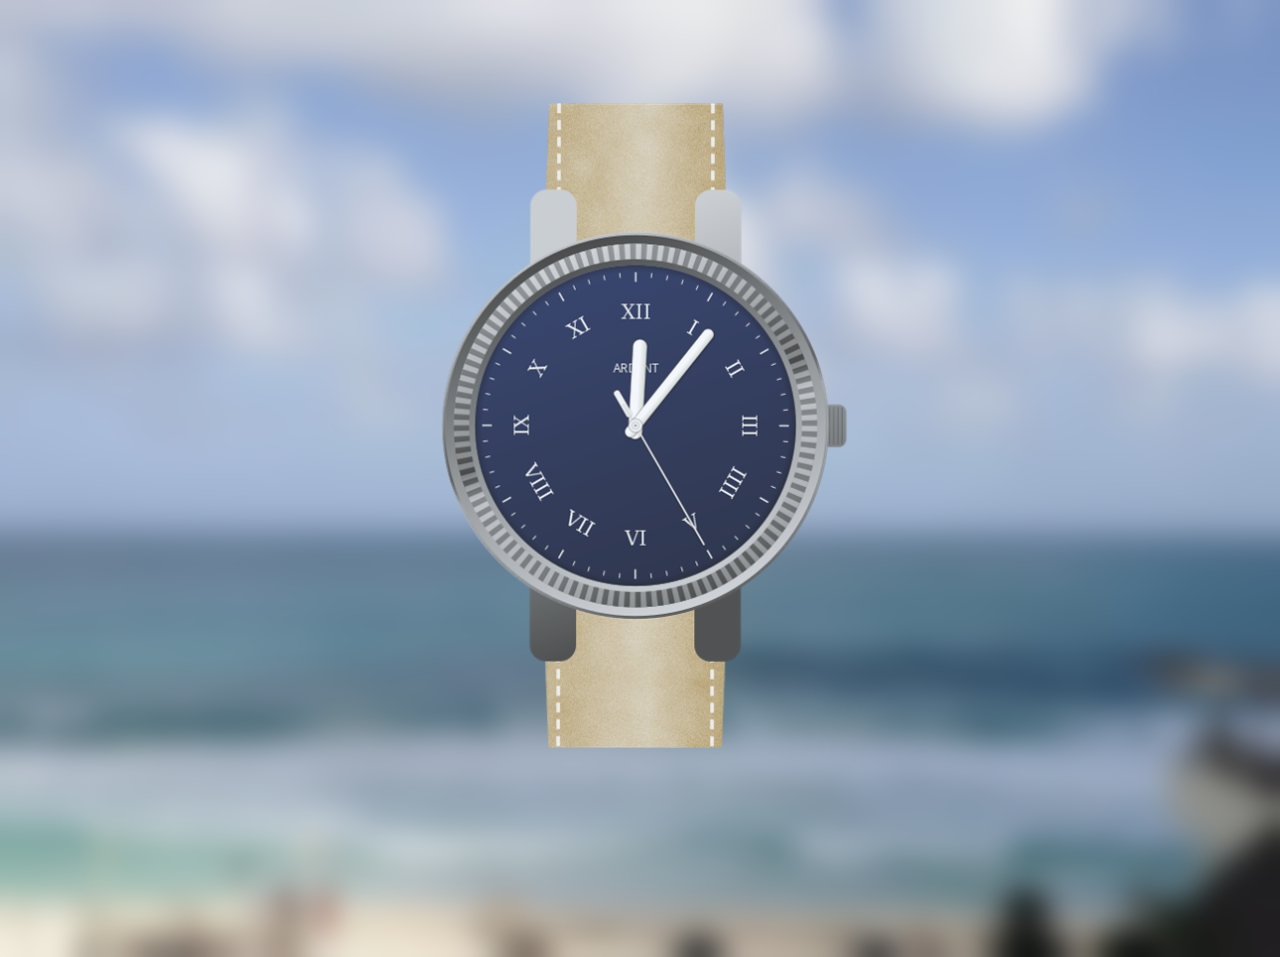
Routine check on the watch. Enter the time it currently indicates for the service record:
12:06:25
